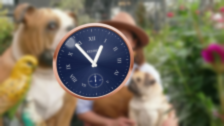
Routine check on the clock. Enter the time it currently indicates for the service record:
12:54
